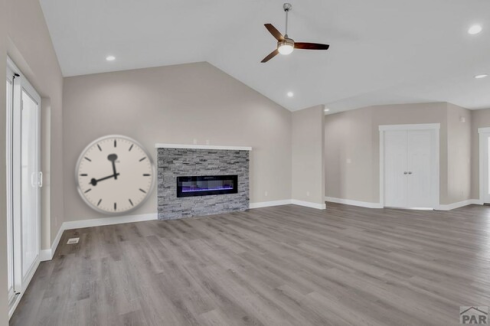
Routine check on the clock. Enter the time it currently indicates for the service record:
11:42
